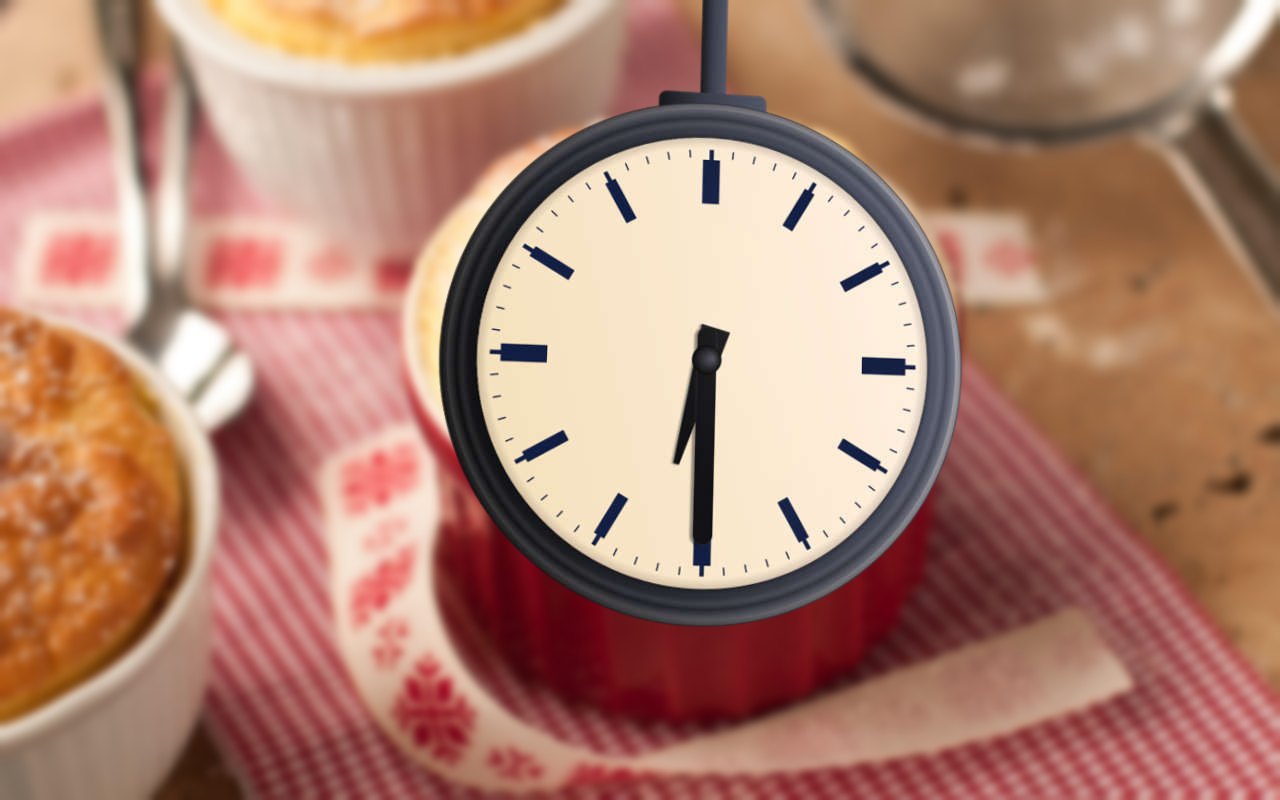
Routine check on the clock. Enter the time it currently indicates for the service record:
6:30
